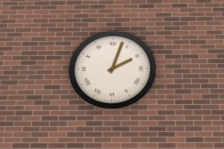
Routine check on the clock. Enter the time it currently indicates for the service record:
2:03
